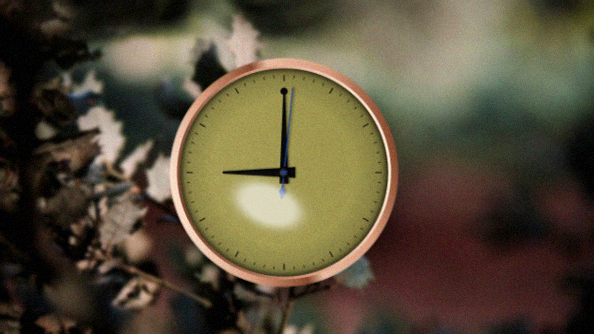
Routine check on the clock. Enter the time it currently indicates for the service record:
9:00:01
